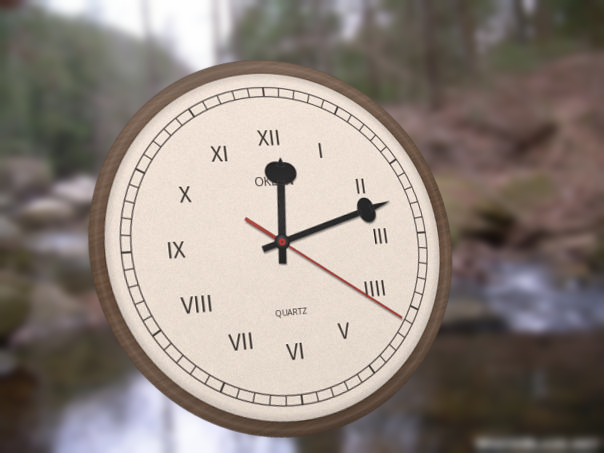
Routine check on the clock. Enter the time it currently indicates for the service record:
12:12:21
